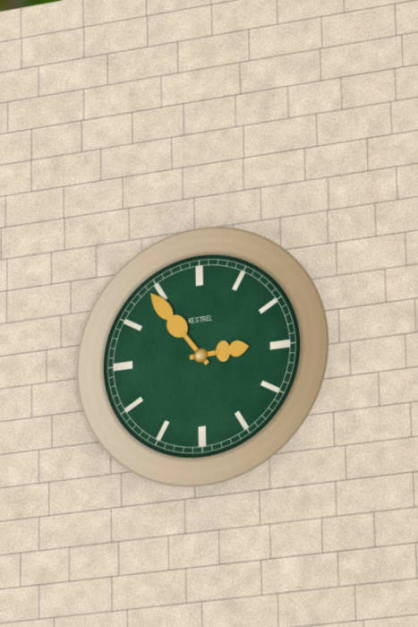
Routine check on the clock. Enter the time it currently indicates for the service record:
2:54
